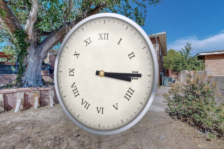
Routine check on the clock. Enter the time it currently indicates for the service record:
3:15
